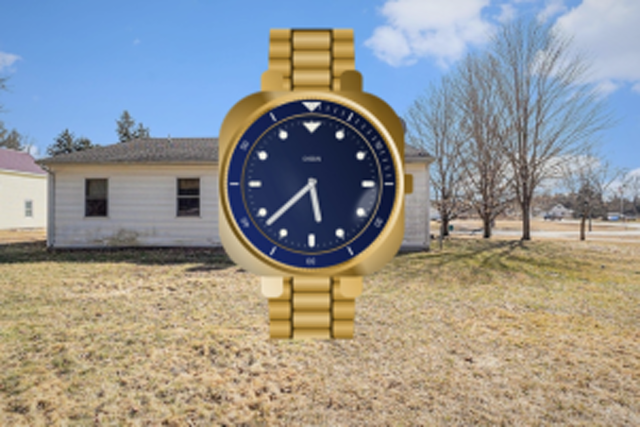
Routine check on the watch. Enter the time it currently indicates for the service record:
5:38
